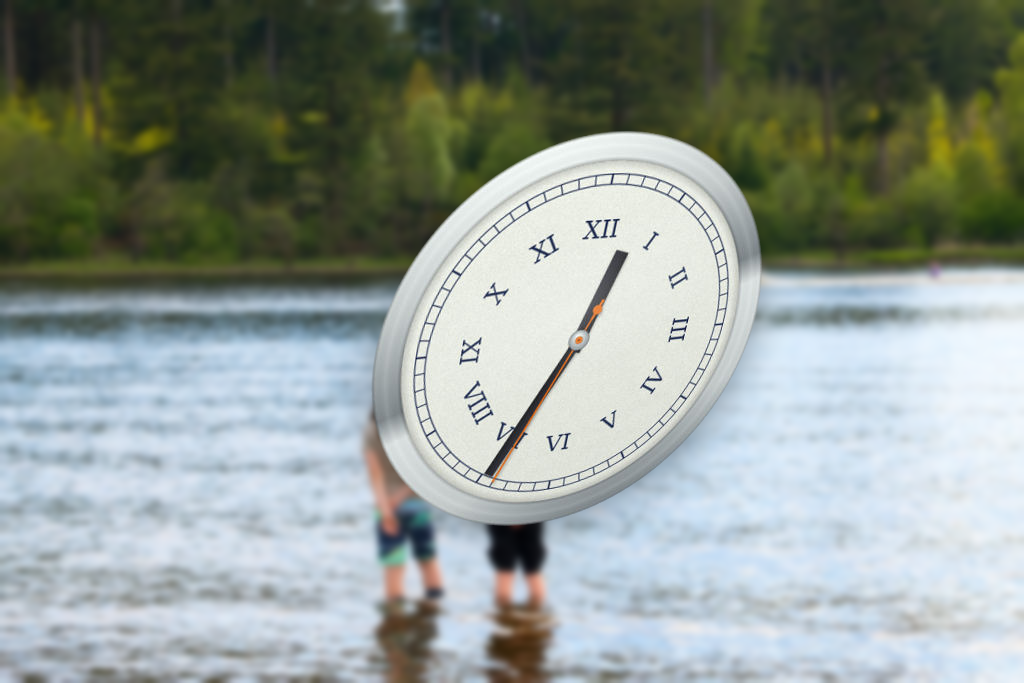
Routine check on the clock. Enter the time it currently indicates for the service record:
12:34:34
